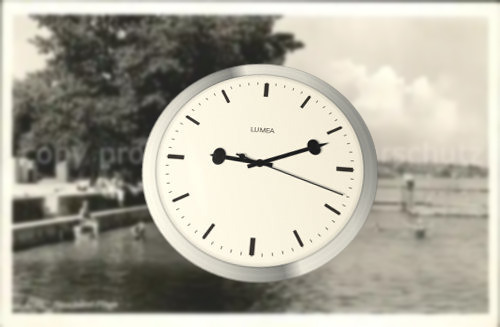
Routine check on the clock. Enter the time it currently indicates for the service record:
9:11:18
